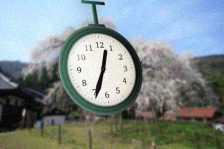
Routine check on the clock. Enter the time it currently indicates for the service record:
12:34
